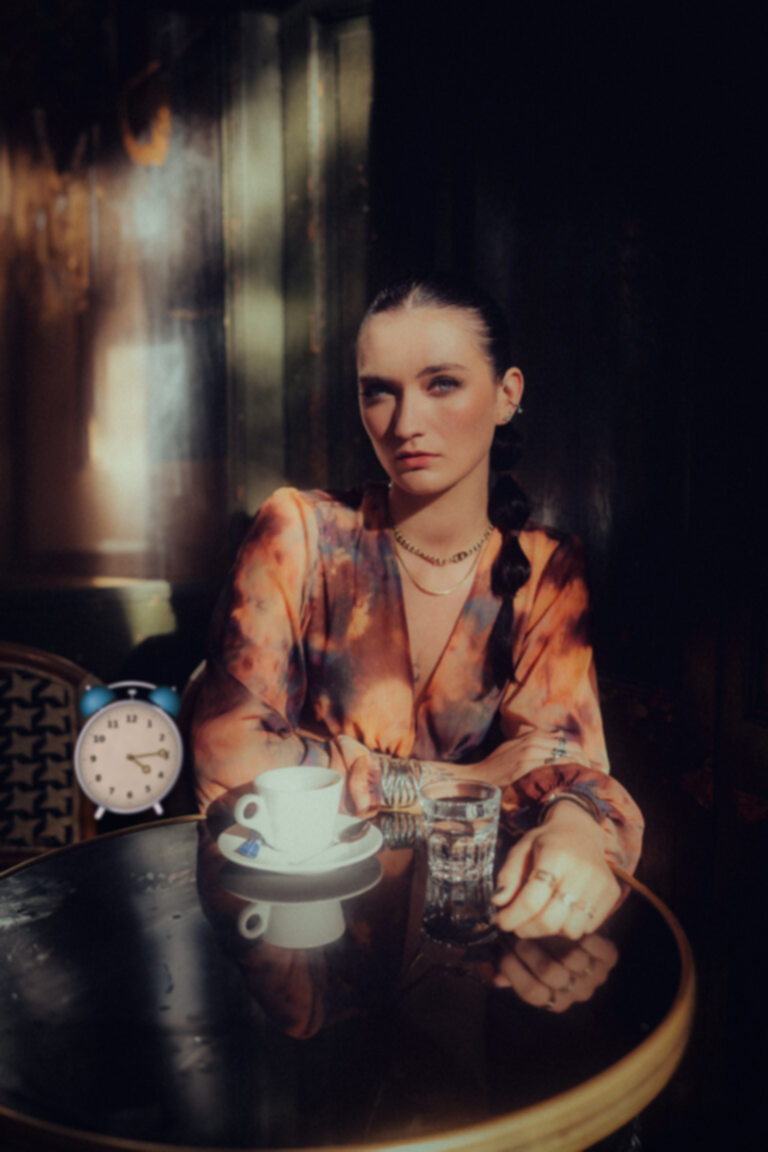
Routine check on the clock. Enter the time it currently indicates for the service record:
4:14
